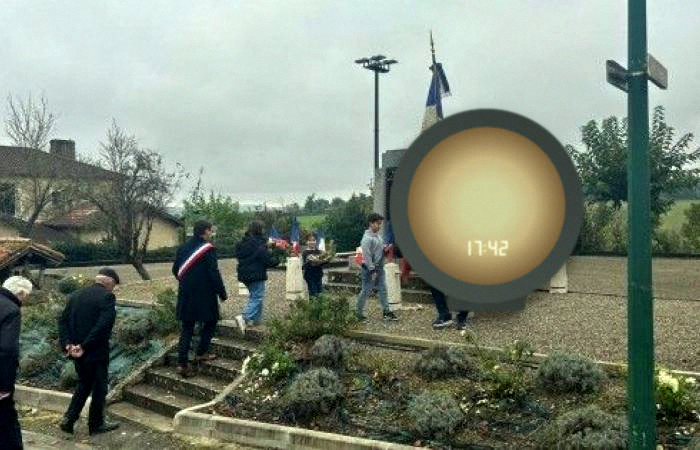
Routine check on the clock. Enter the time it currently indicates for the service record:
17:42
